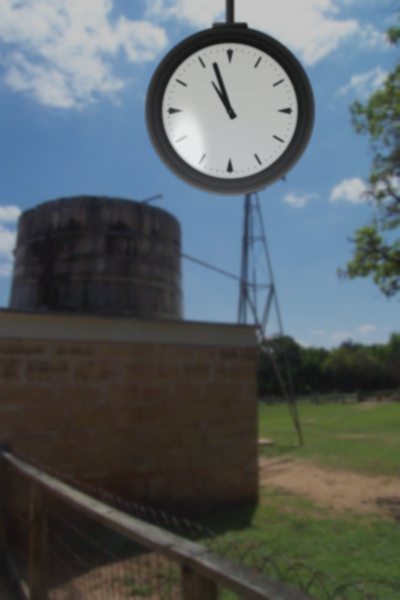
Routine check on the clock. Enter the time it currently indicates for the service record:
10:57
